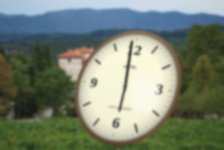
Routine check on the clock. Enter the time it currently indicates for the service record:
5:59
